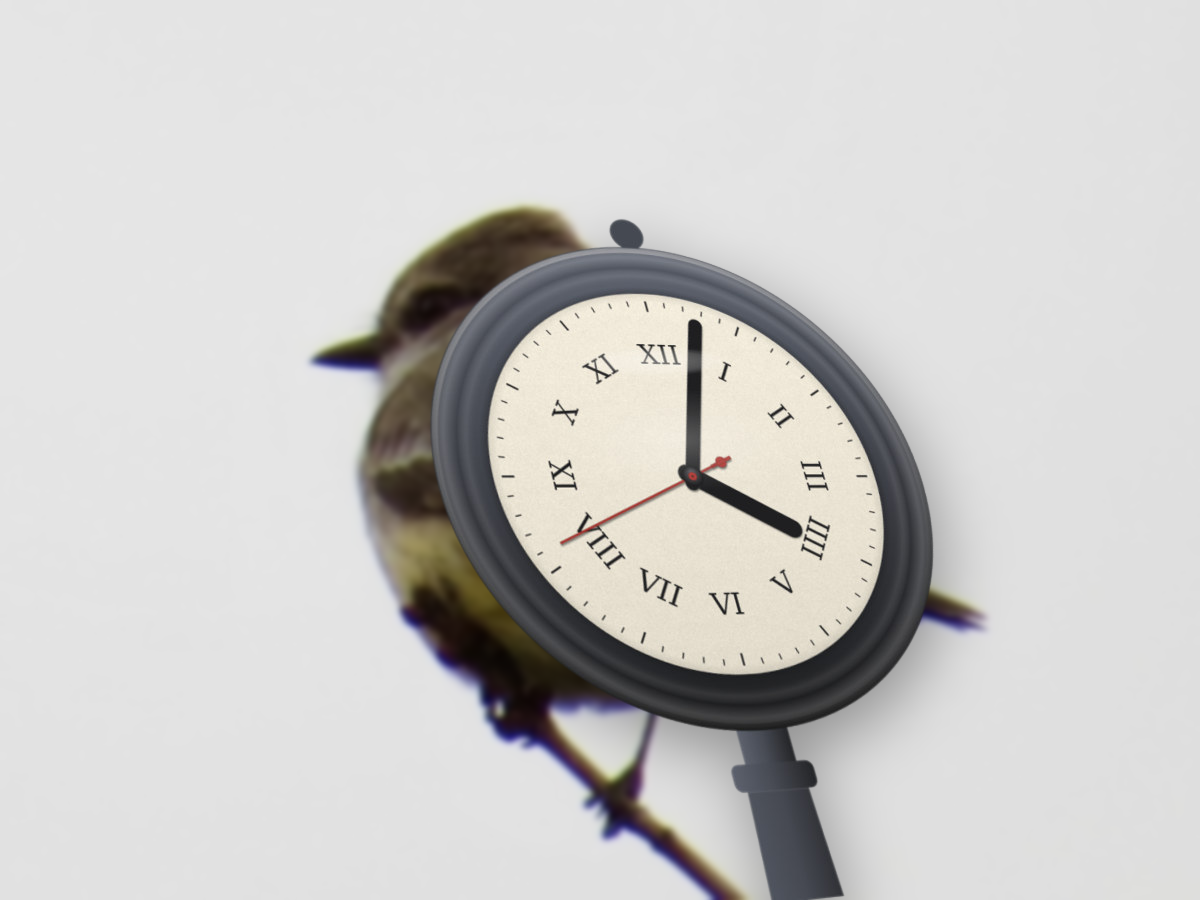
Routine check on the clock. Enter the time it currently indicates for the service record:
4:02:41
